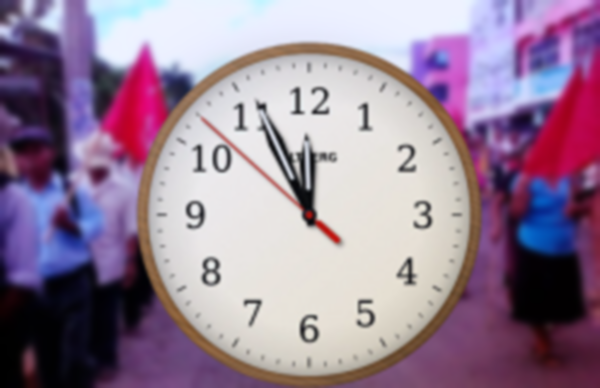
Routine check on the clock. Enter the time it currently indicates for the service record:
11:55:52
